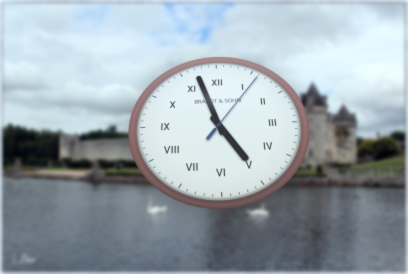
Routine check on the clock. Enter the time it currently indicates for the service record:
4:57:06
